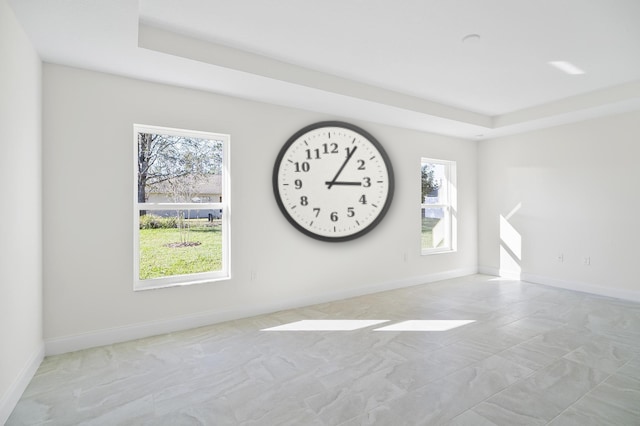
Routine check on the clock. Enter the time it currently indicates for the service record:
3:06
